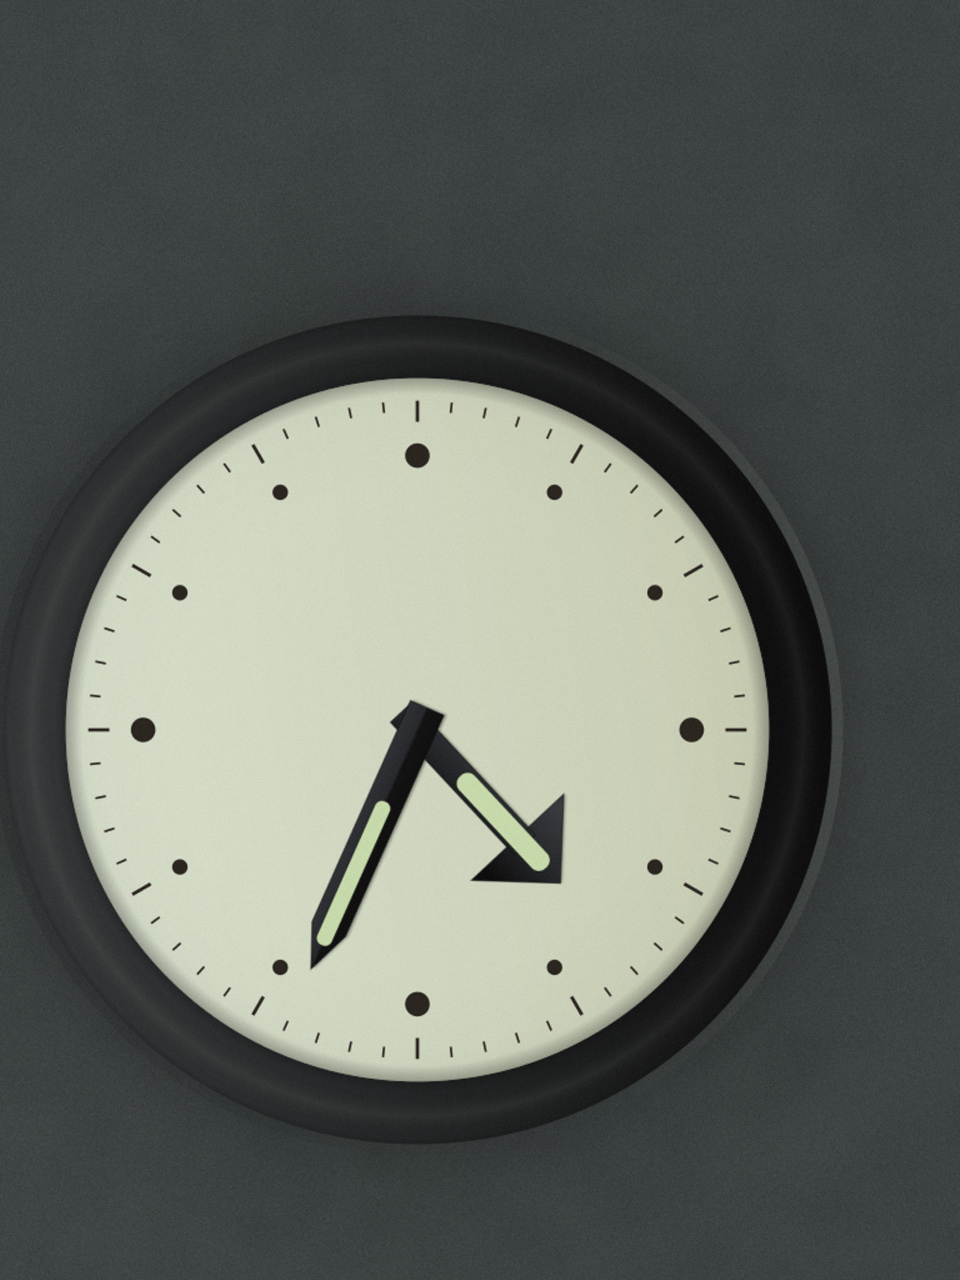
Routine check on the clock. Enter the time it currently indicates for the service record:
4:34
